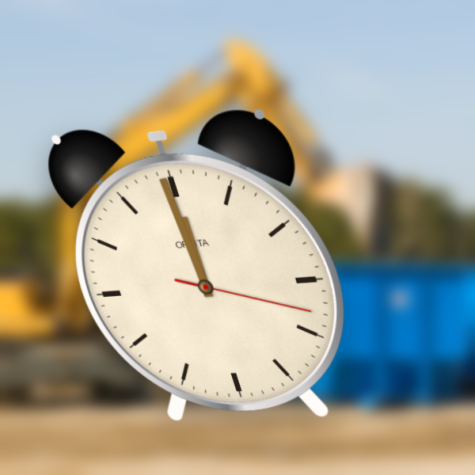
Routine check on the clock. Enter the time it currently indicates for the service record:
11:59:18
